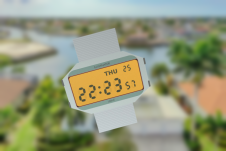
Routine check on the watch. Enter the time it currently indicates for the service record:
22:23:57
